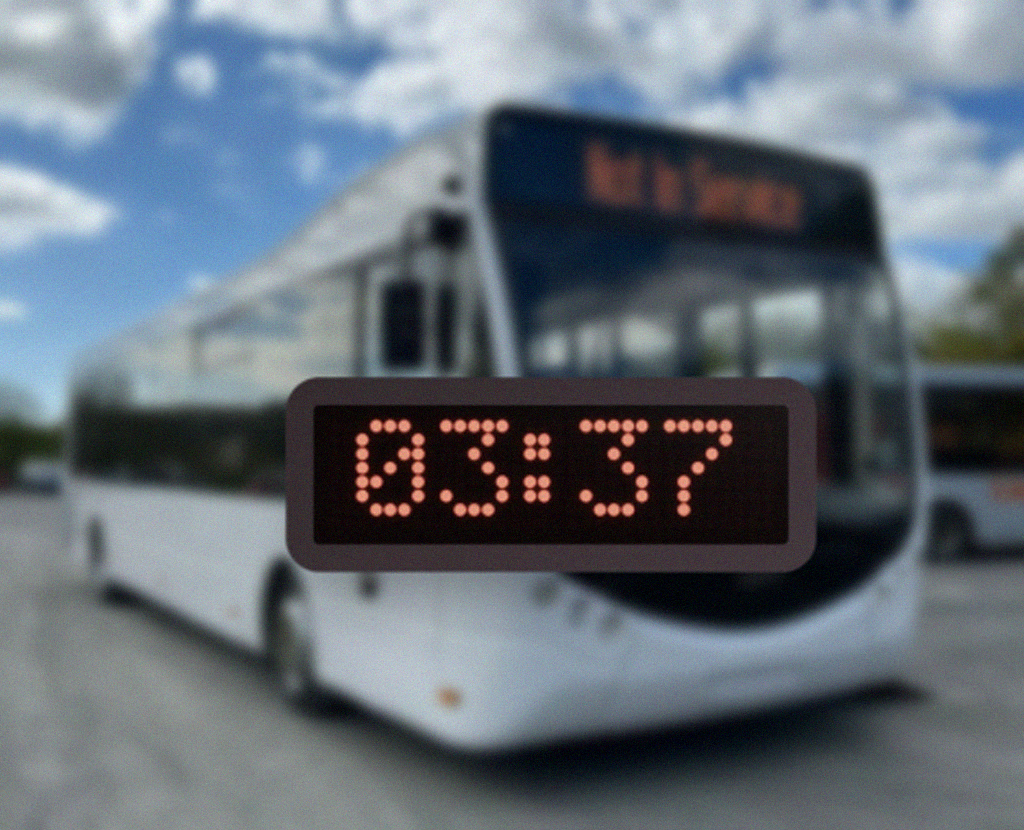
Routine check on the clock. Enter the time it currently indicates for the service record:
3:37
